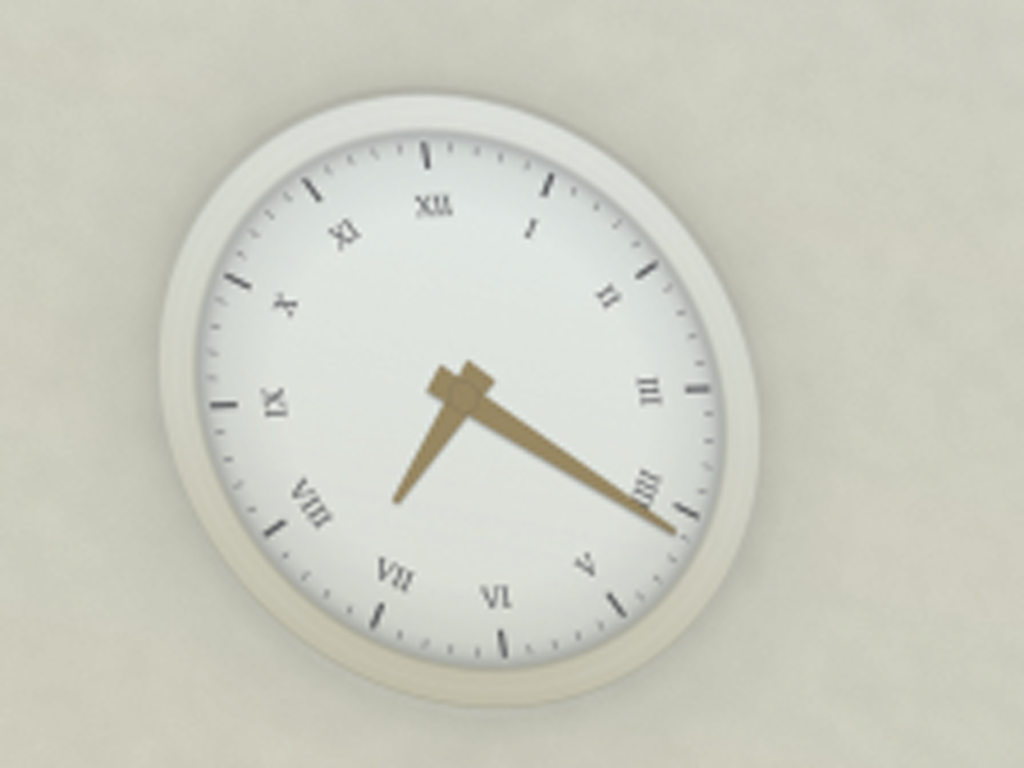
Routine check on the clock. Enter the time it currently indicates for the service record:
7:21
